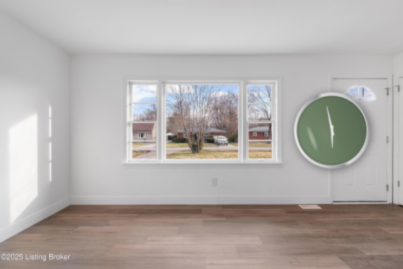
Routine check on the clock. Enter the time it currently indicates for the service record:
5:58
